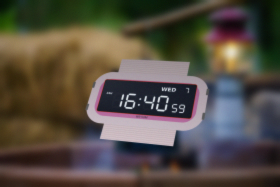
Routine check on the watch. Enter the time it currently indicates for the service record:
16:40
